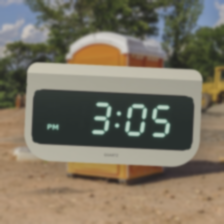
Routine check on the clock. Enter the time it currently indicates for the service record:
3:05
